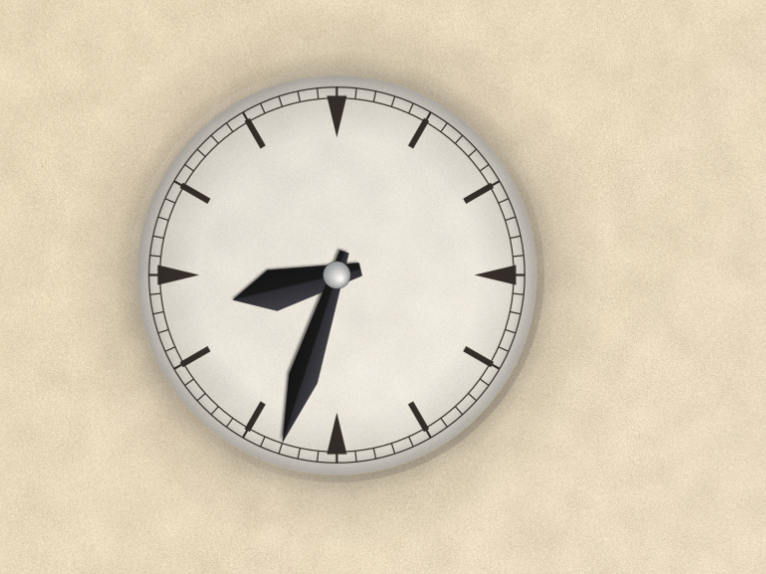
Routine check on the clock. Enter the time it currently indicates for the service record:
8:33
